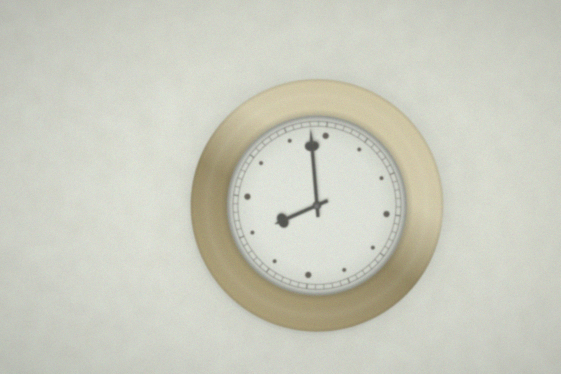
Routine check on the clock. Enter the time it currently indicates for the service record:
7:58
